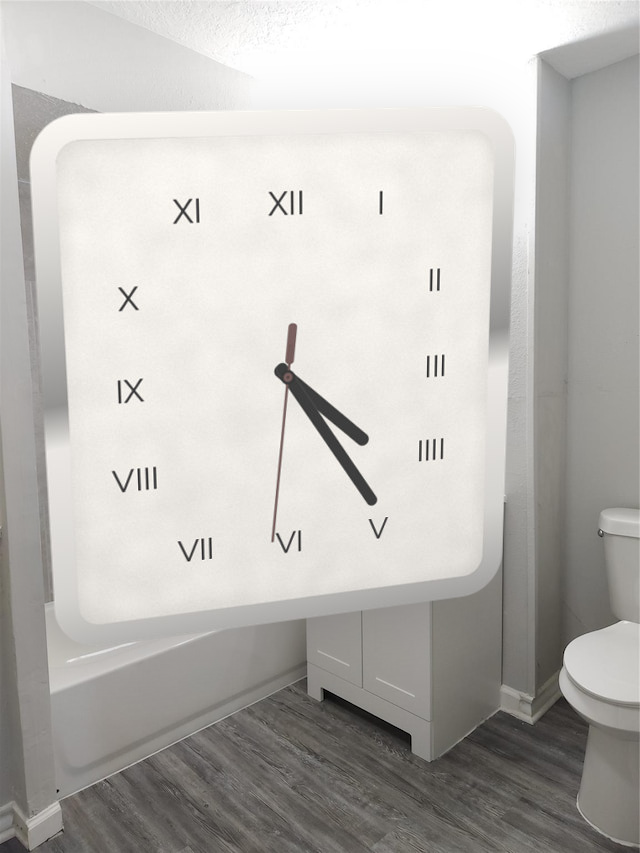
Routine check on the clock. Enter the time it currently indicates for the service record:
4:24:31
